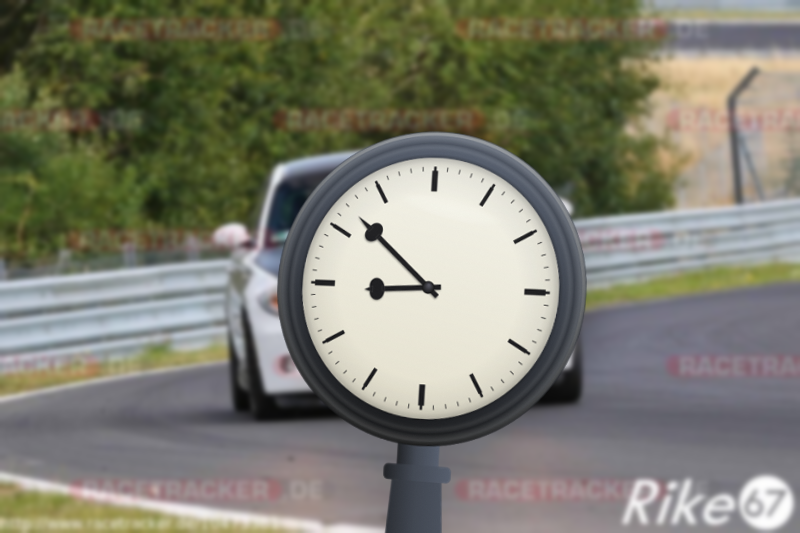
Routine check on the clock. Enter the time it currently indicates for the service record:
8:52
